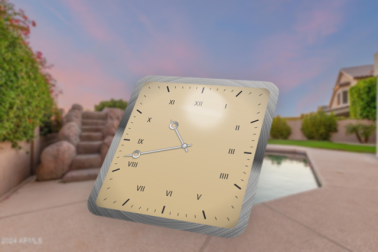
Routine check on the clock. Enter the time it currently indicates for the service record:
10:42
